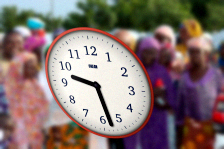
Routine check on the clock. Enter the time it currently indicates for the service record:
9:28
